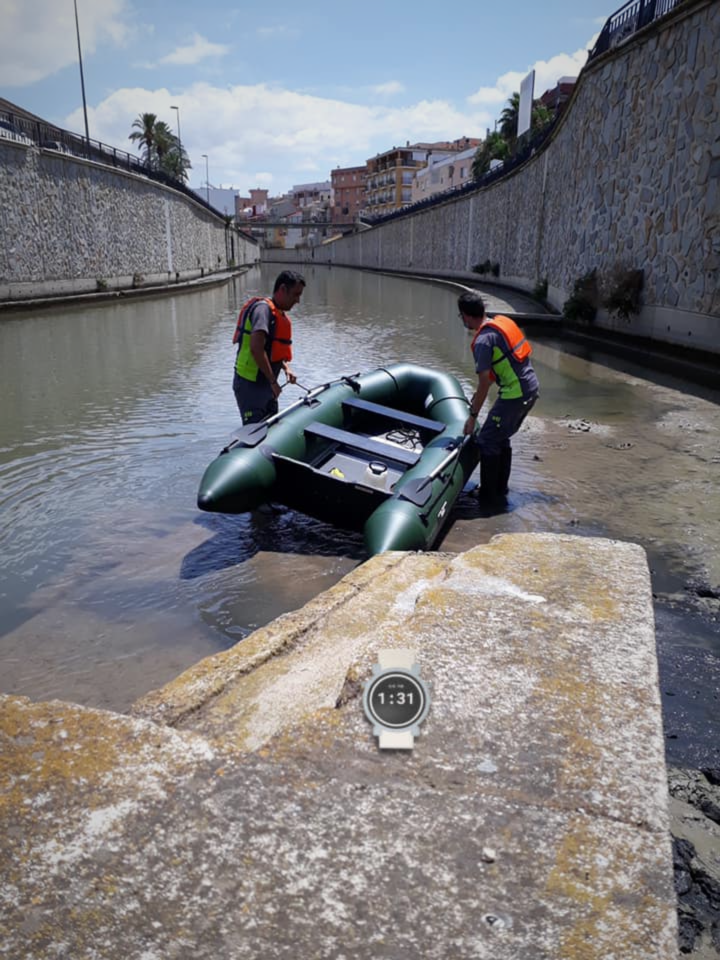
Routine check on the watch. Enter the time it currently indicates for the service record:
1:31
